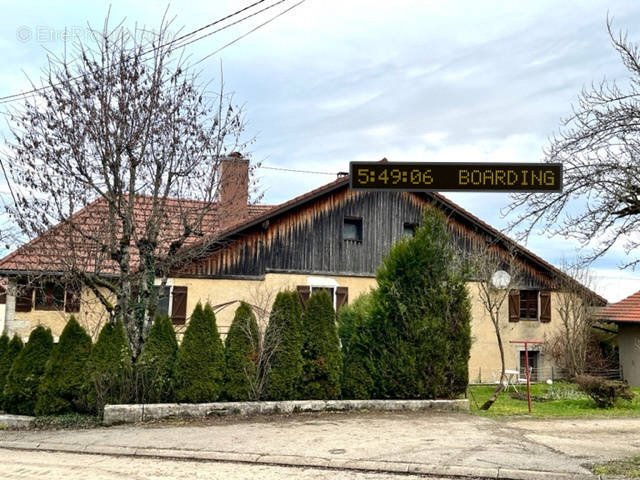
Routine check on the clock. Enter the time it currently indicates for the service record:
5:49:06
